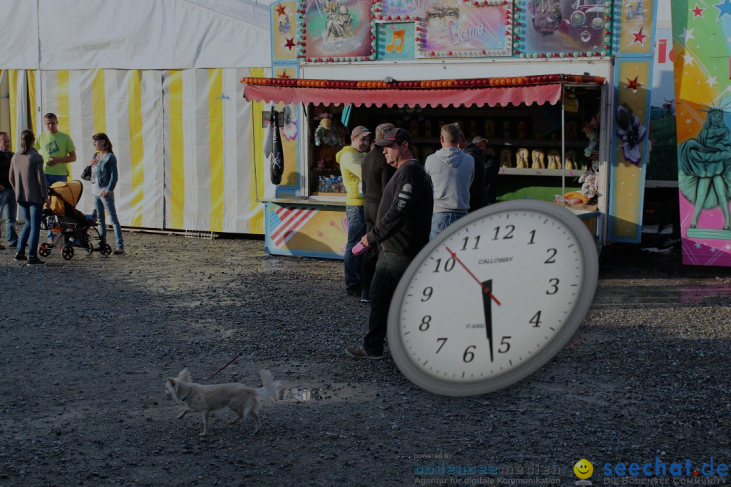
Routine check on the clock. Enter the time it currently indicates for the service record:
5:26:52
